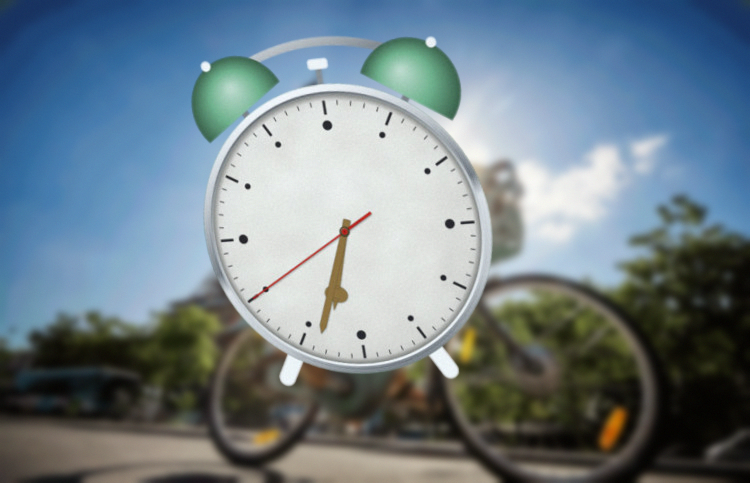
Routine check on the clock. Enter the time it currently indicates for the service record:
6:33:40
